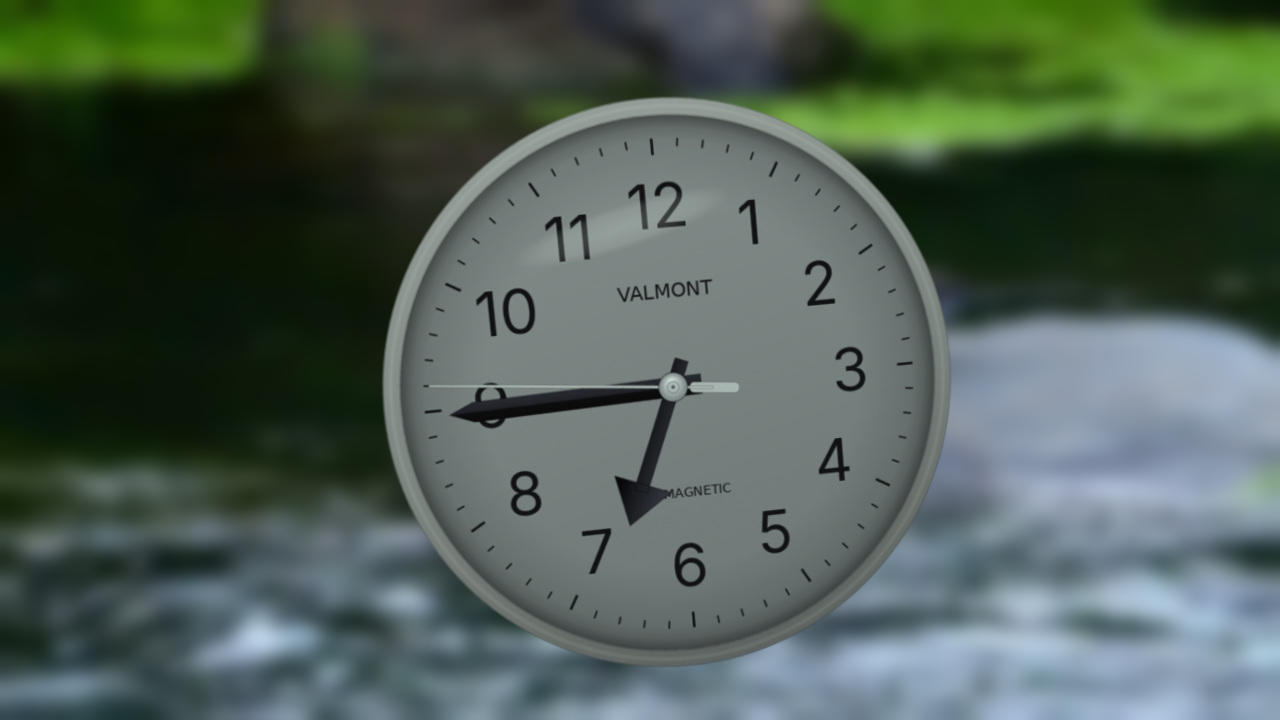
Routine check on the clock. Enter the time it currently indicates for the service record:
6:44:46
